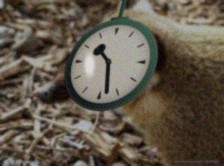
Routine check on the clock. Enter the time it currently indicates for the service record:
10:28
